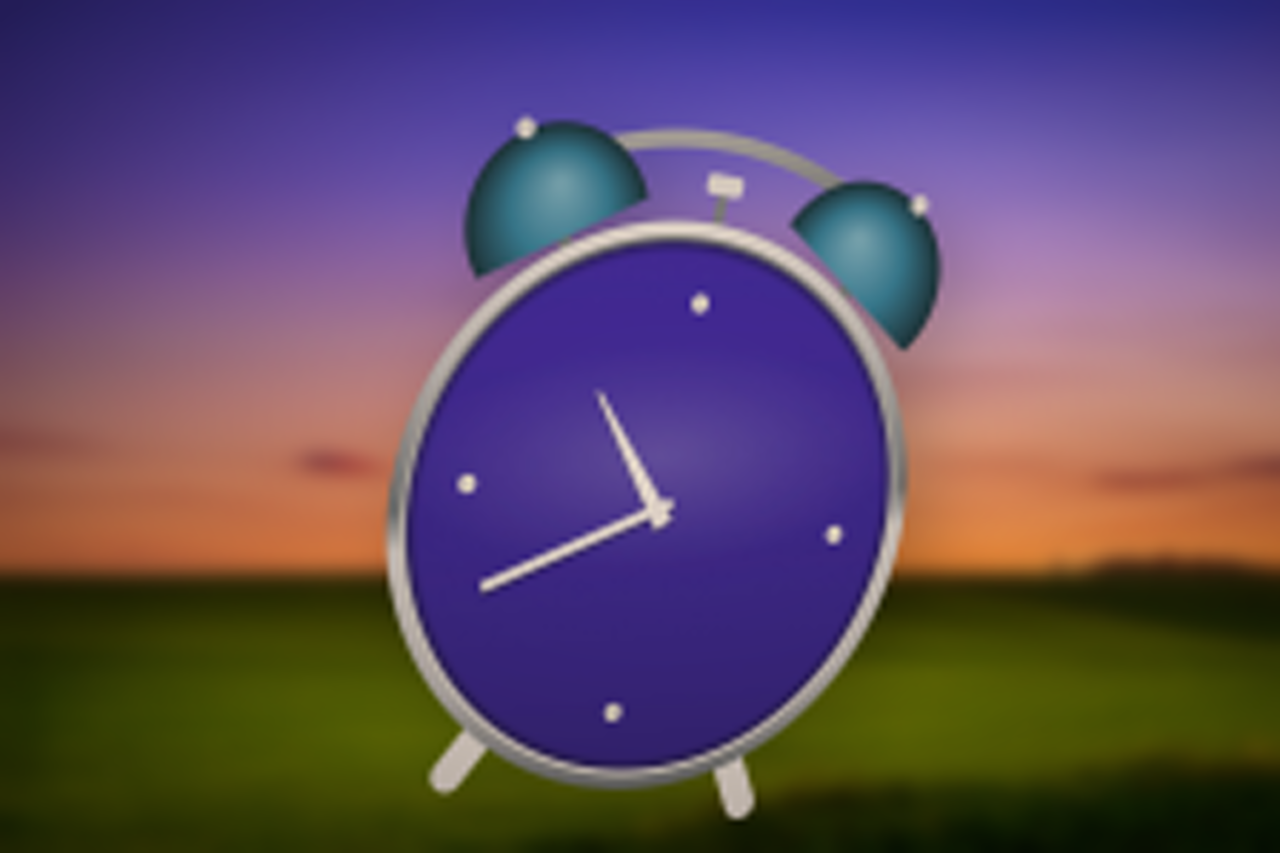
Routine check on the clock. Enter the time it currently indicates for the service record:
10:40
